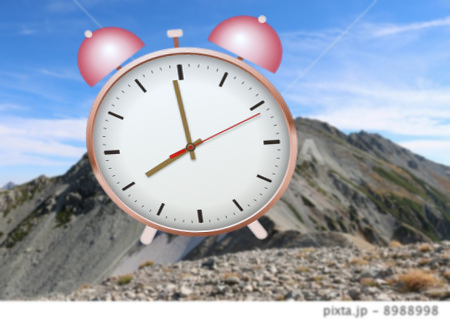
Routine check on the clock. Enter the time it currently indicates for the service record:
7:59:11
